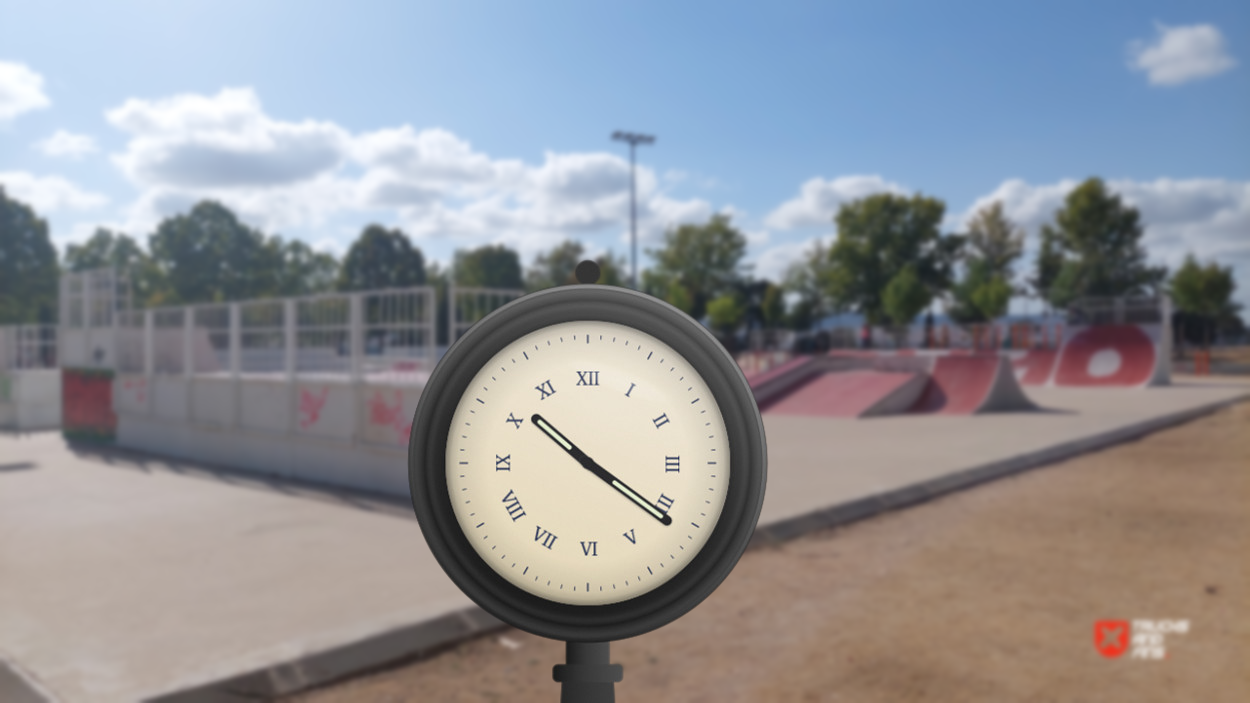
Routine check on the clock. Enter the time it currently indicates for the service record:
10:21
